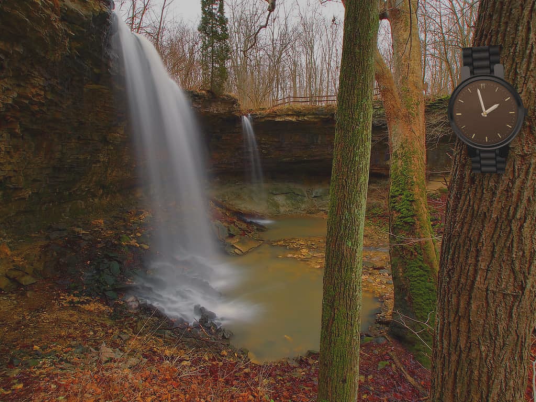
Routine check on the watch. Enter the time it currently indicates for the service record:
1:58
